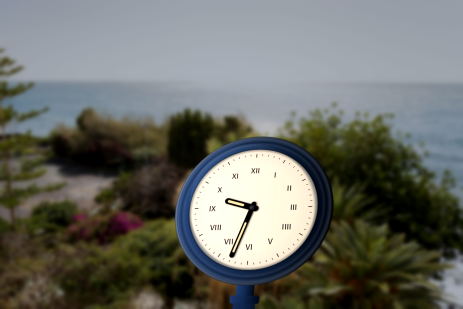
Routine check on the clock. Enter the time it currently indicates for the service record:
9:33
